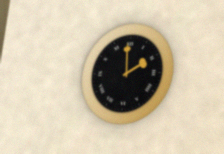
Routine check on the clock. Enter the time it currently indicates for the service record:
1:59
